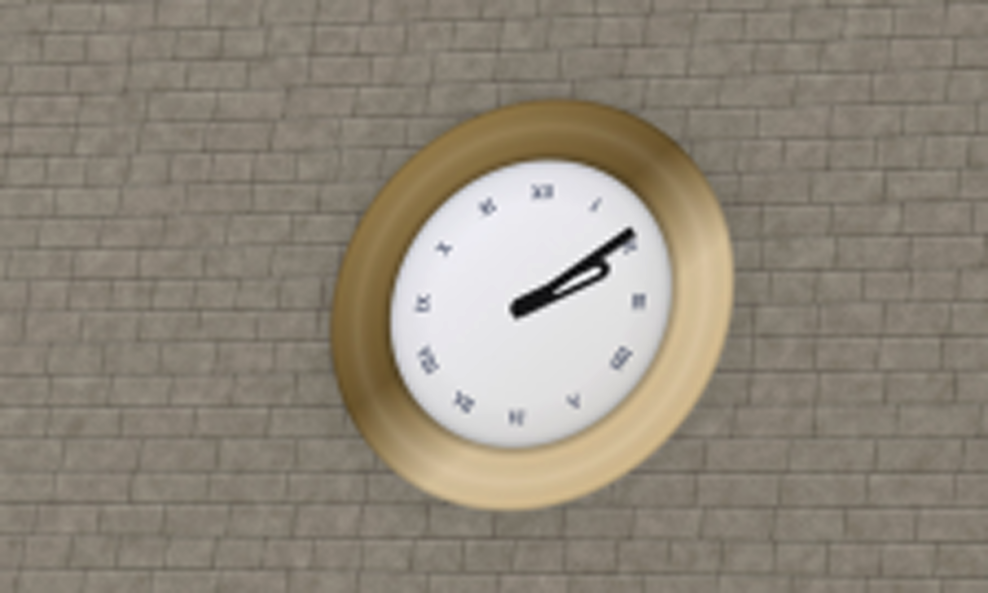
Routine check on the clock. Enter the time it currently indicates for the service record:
2:09
